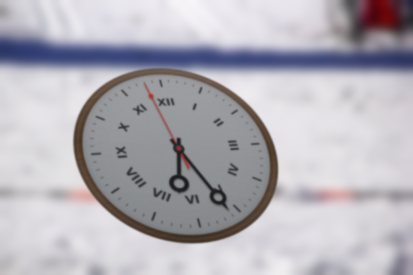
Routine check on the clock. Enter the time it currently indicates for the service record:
6:25:58
